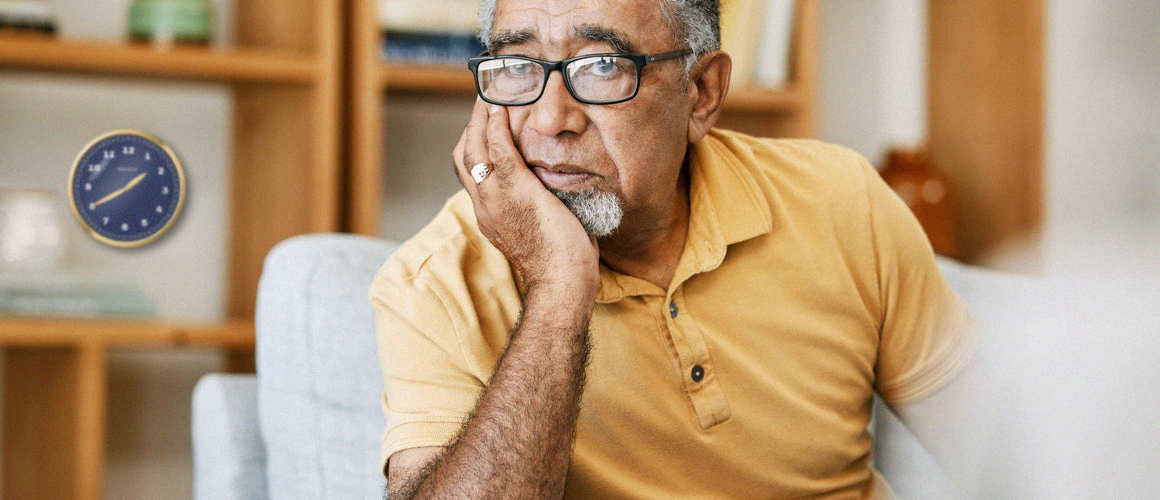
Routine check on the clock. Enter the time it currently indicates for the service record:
1:40
